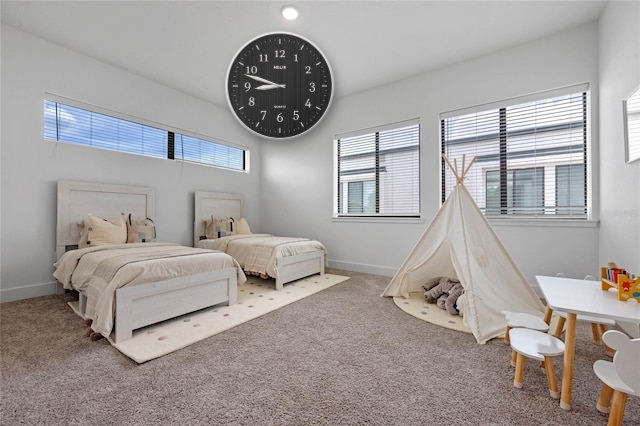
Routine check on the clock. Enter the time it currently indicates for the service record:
8:48
